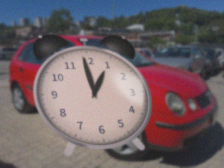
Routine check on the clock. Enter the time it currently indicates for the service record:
12:59
